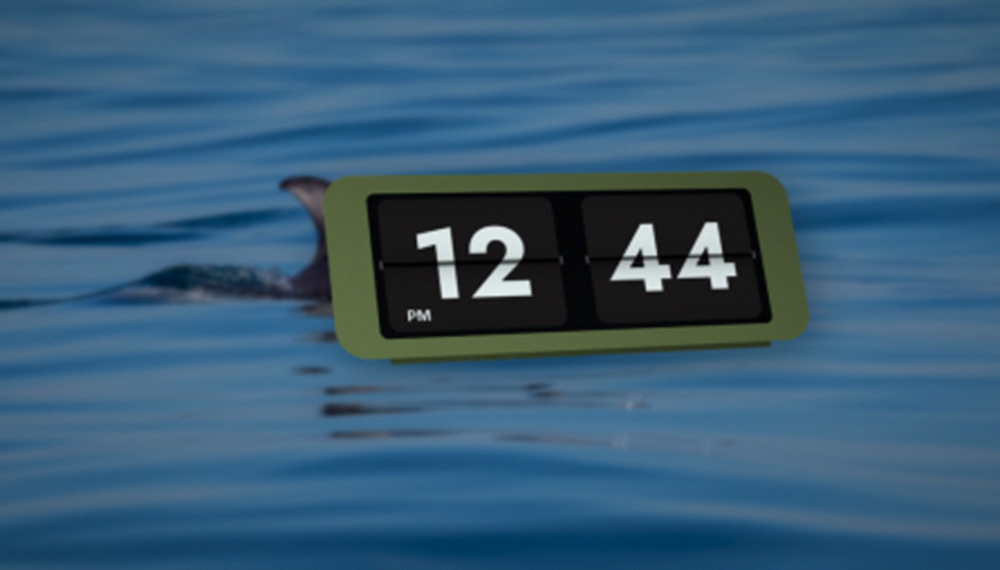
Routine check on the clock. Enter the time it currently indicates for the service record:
12:44
